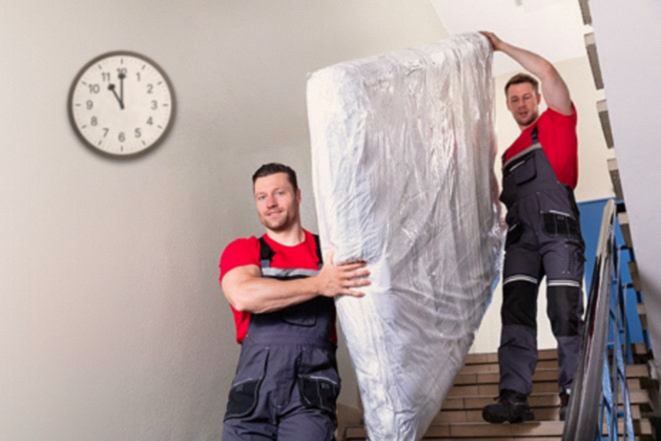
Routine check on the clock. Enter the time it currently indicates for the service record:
11:00
